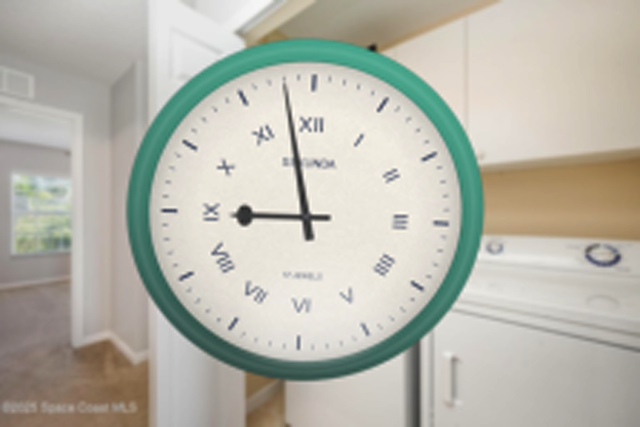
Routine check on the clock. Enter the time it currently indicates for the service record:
8:58
